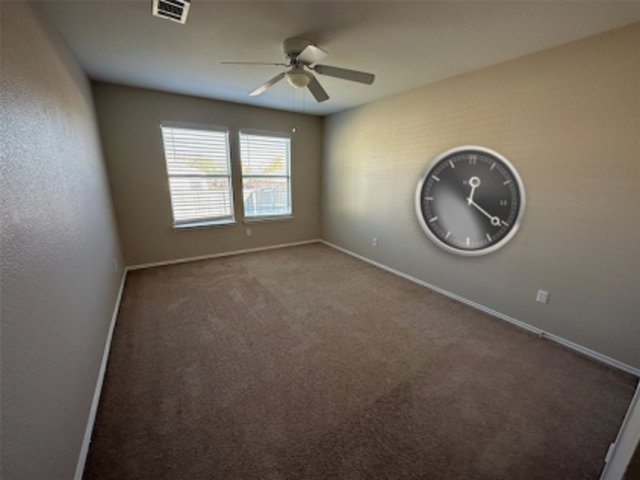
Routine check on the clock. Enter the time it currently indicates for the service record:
12:21
